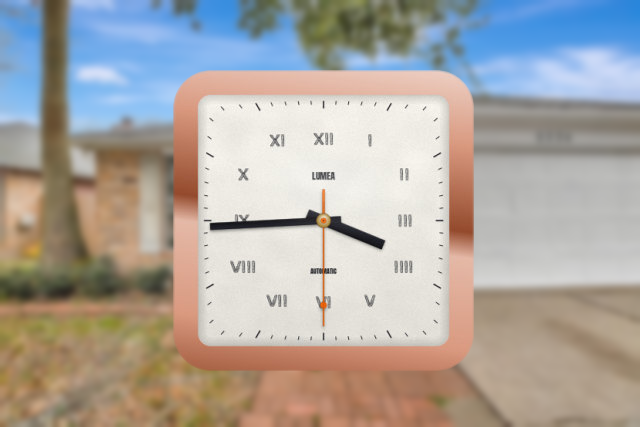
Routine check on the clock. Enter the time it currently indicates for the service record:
3:44:30
